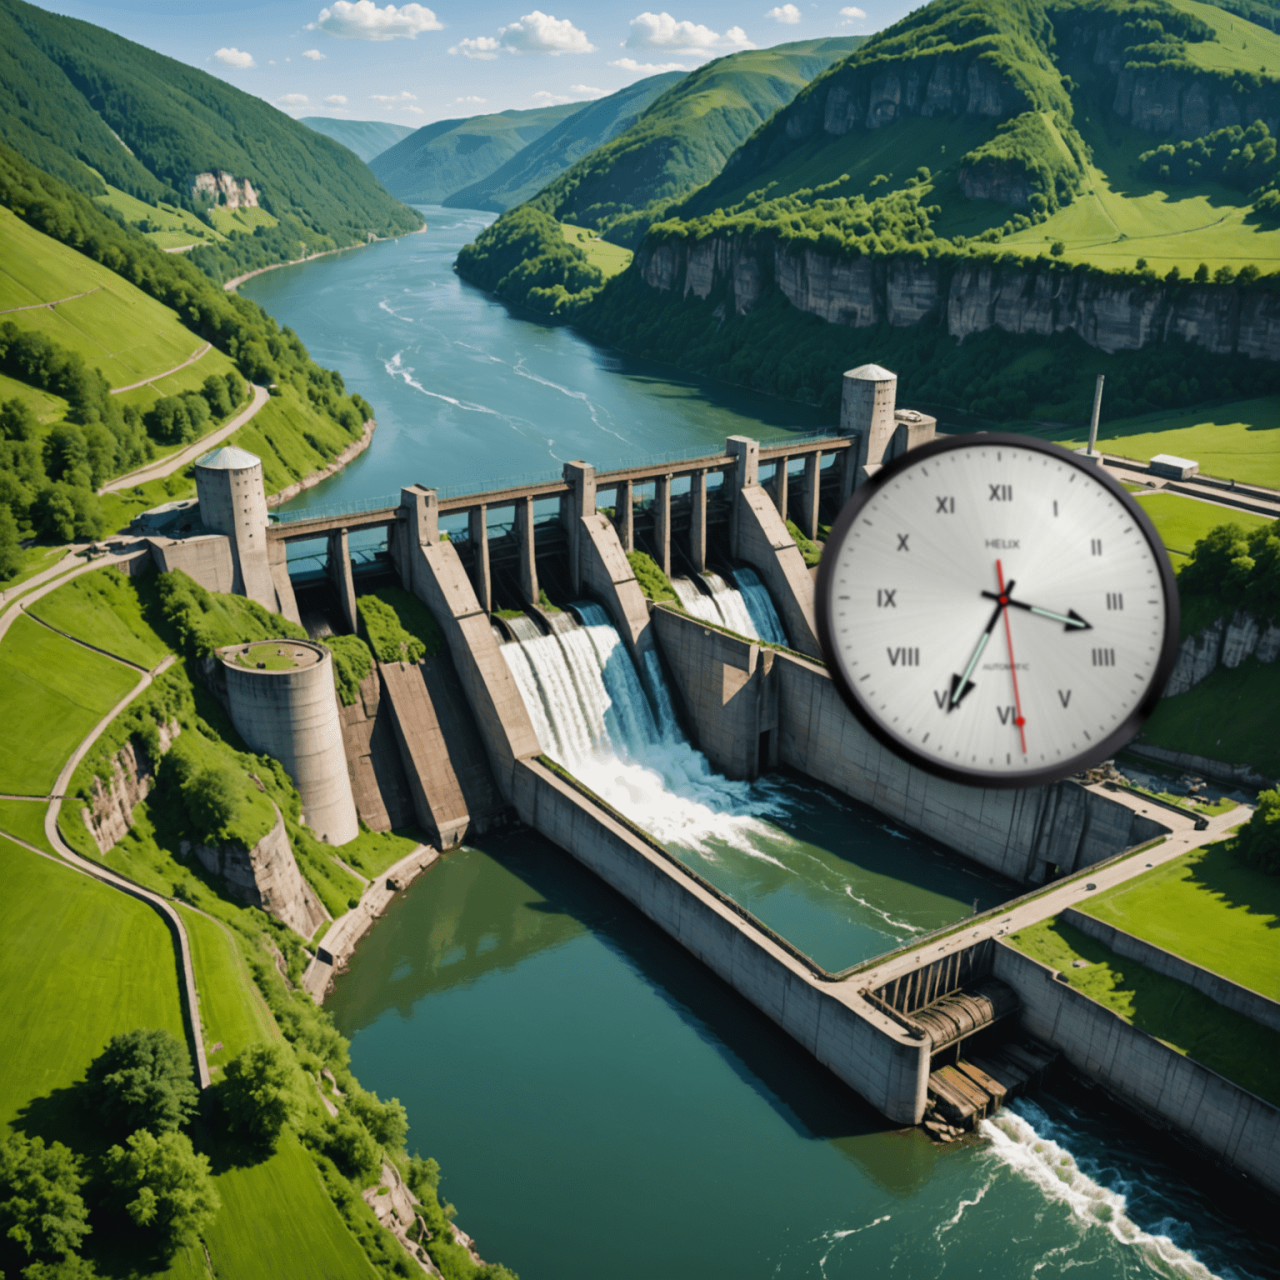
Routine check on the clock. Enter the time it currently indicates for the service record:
3:34:29
